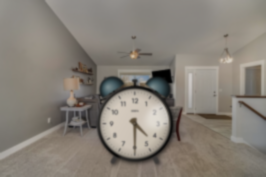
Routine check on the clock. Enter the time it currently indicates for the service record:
4:30
